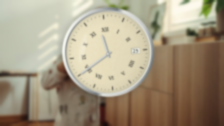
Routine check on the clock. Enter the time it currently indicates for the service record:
11:40
